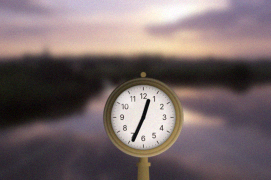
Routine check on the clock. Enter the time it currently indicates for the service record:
12:34
